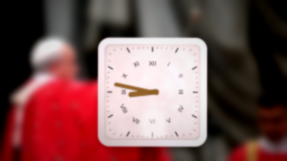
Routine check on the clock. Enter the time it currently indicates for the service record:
8:47
